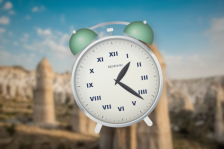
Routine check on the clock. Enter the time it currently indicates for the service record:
1:22
